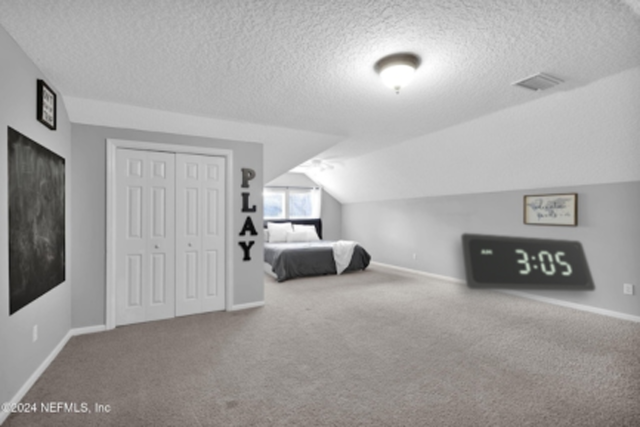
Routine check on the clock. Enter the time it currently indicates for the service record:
3:05
